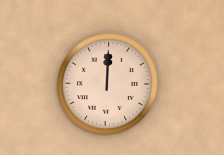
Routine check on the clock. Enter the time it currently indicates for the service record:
12:00
